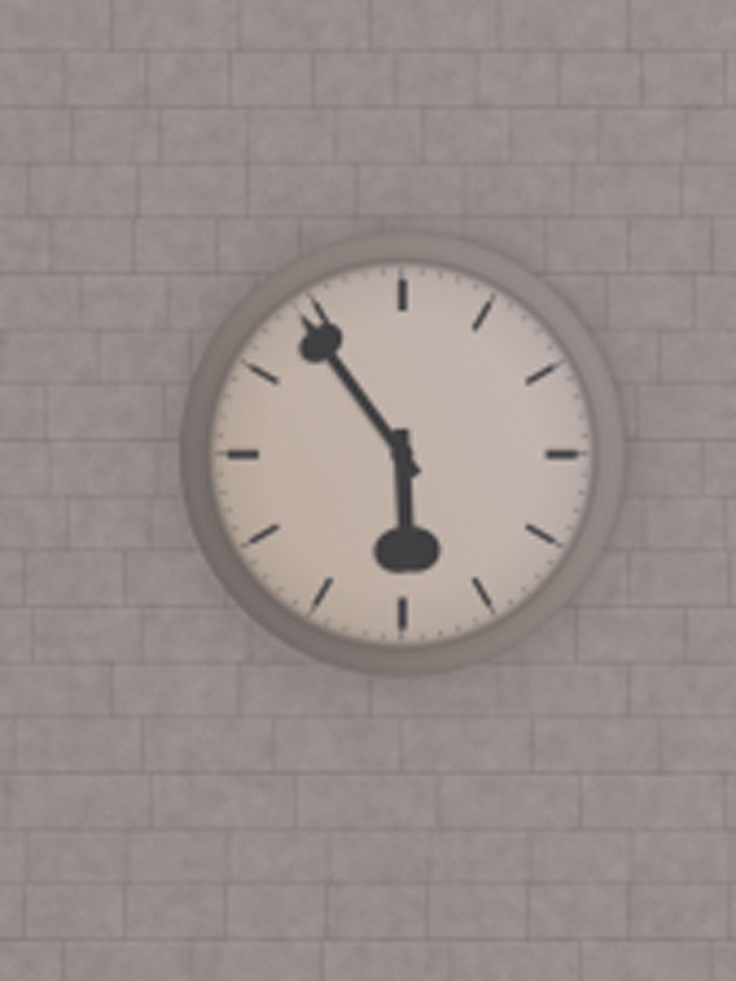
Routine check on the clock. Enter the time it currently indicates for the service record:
5:54
